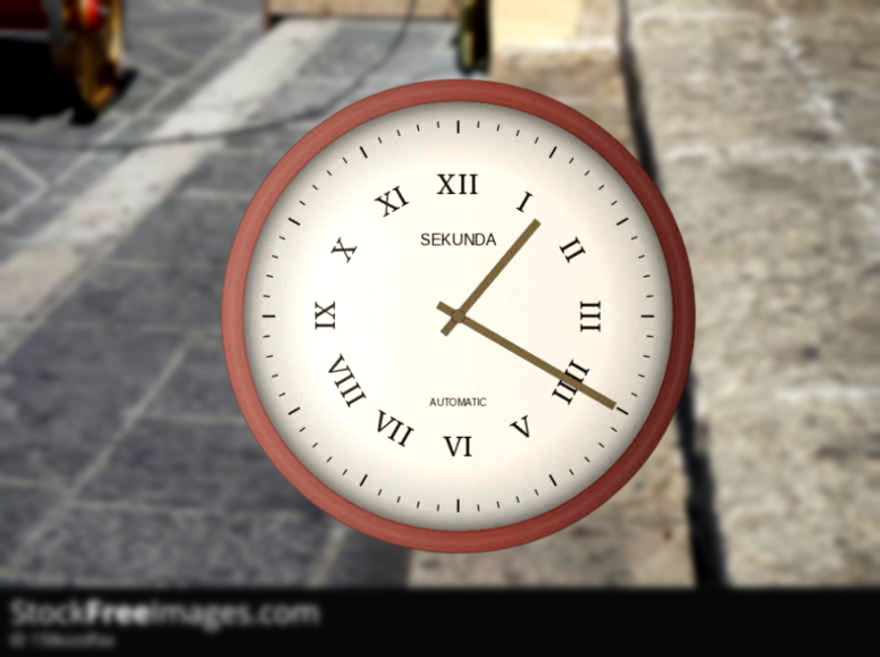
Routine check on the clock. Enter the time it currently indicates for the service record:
1:20
